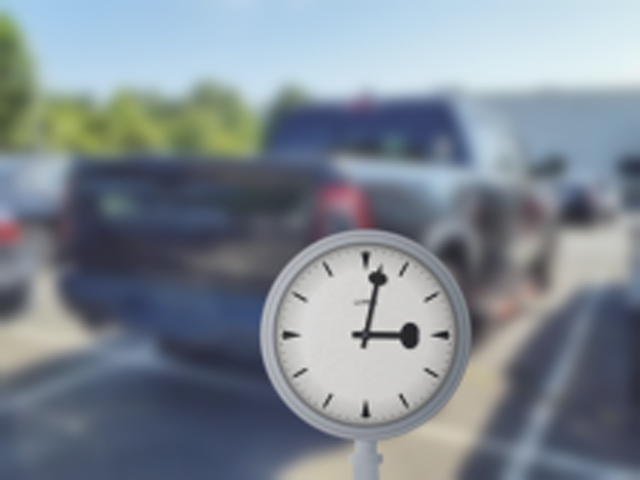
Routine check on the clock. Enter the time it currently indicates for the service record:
3:02
